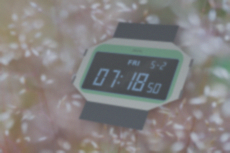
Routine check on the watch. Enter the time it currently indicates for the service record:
7:18
